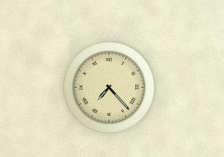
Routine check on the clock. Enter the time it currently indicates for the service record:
7:23
